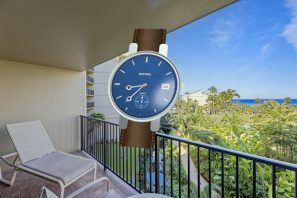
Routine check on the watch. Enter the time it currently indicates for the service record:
8:37
